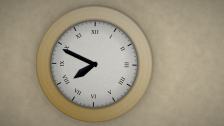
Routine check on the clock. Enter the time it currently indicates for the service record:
7:49
